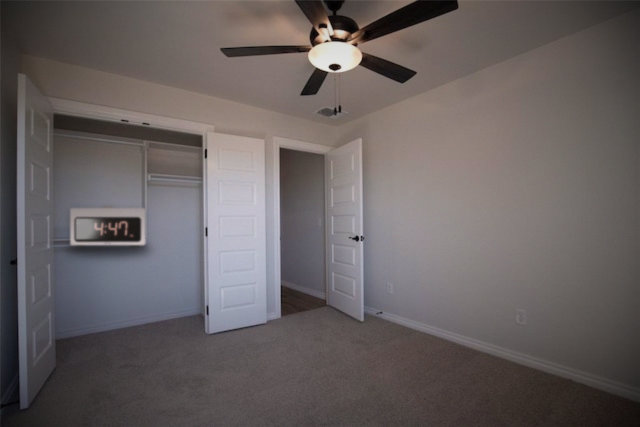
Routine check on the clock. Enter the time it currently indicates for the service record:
4:47
